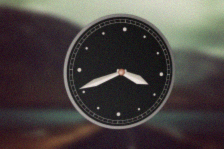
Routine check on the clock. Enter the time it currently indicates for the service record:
3:41
